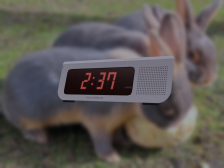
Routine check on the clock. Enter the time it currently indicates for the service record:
2:37
